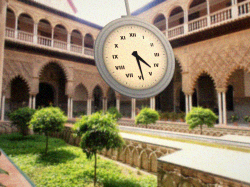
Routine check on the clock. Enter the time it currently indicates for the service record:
4:29
